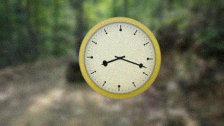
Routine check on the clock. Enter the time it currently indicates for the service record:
8:18
